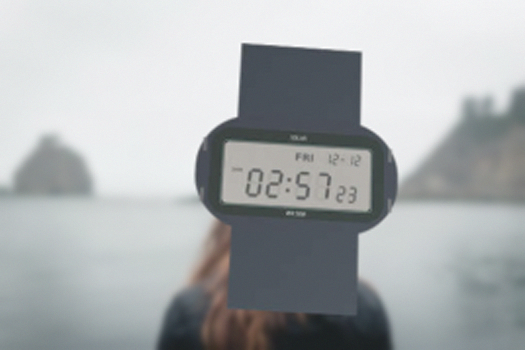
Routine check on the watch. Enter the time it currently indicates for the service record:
2:57:23
